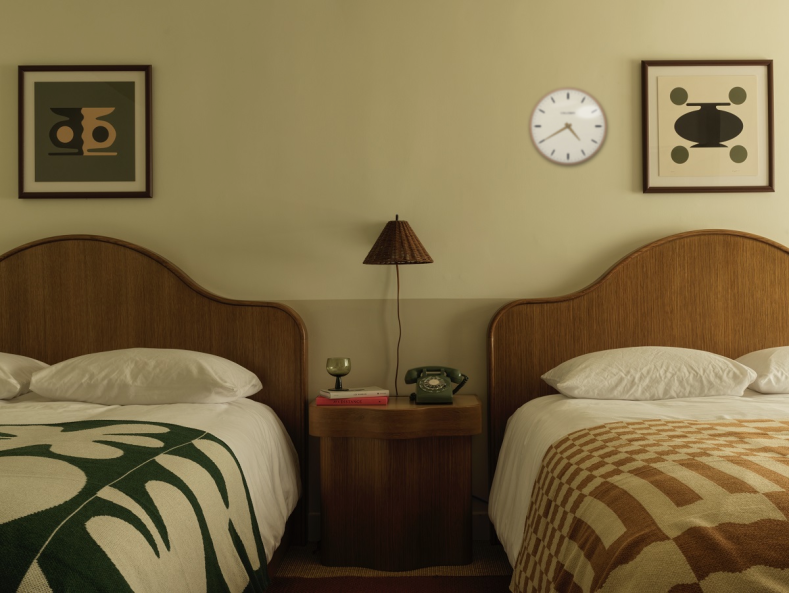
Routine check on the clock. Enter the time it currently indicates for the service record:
4:40
